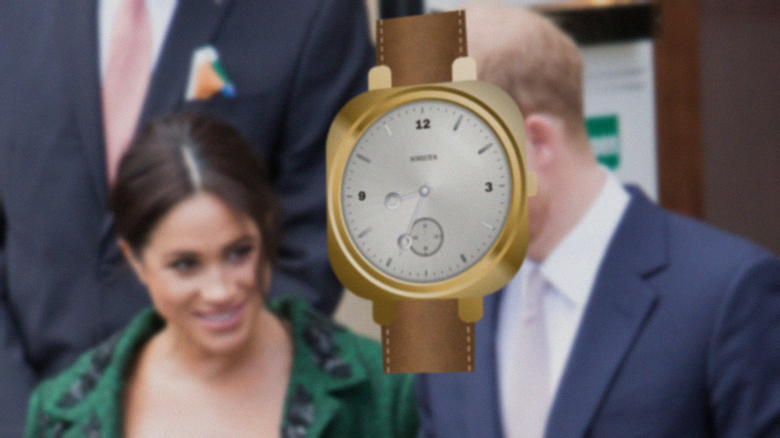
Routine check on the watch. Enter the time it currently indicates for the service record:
8:34
